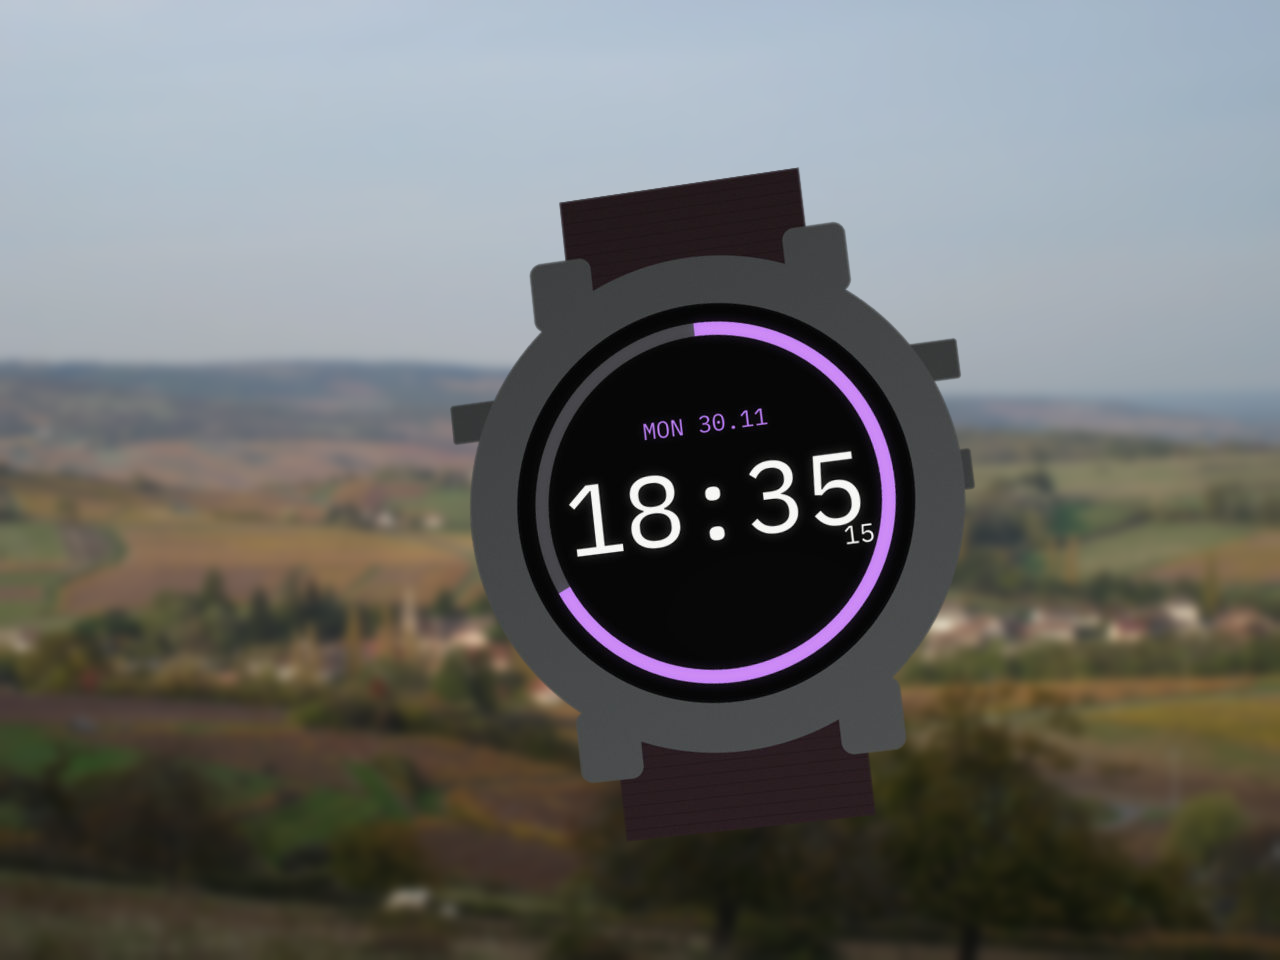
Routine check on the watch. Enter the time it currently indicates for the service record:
18:35:15
